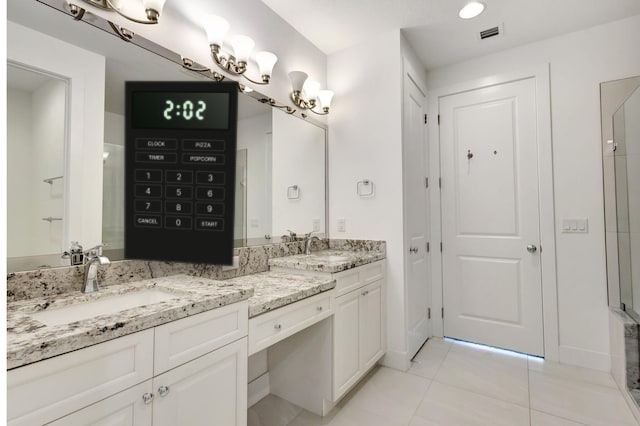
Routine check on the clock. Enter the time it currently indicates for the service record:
2:02
